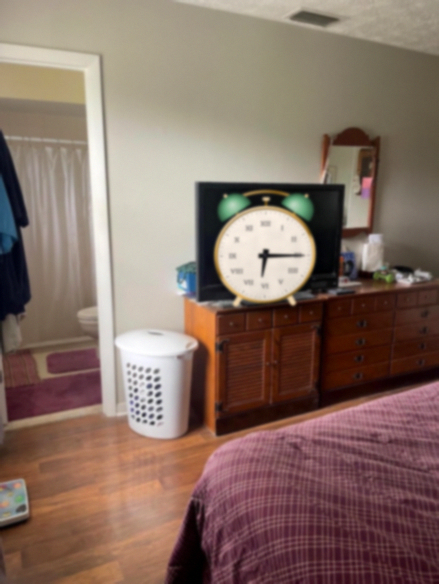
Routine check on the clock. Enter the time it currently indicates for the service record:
6:15
